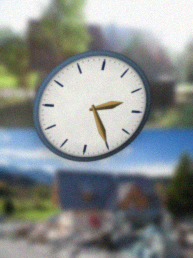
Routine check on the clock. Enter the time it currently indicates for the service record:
2:25
